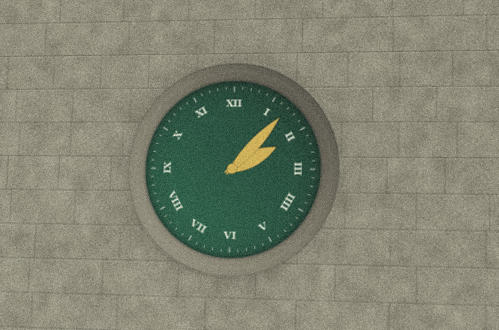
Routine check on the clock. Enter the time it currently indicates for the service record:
2:07
